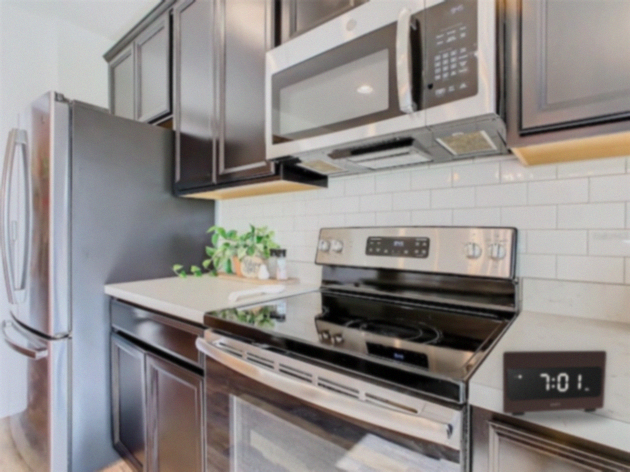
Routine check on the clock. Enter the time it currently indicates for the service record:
7:01
